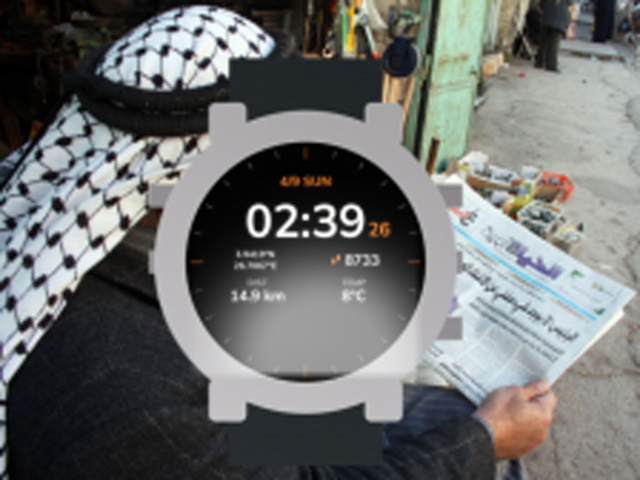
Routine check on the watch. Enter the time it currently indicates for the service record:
2:39
